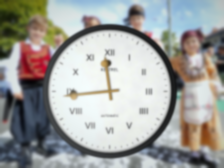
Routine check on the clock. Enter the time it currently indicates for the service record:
11:44
